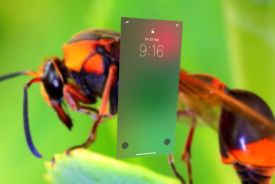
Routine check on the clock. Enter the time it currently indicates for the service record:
9:16
